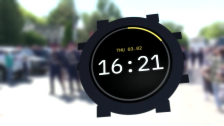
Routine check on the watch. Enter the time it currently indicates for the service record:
16:21
